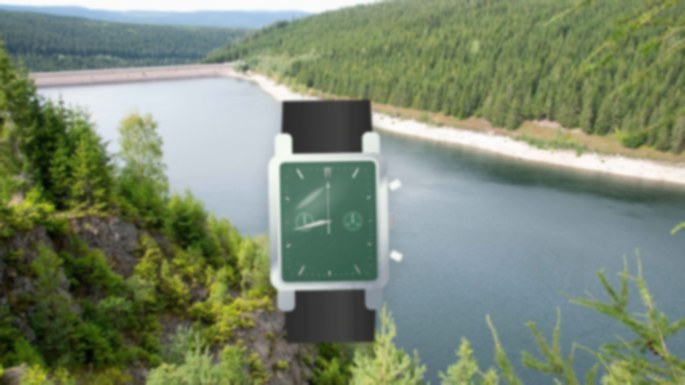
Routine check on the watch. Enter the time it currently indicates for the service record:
8:43
